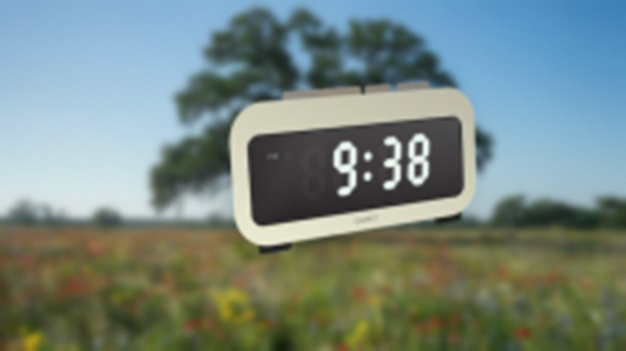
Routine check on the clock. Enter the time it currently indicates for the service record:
9:38
